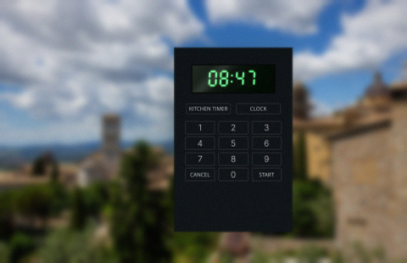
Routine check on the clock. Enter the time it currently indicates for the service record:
8:47
